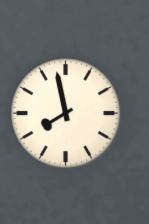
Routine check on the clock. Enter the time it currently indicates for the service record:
7:58
